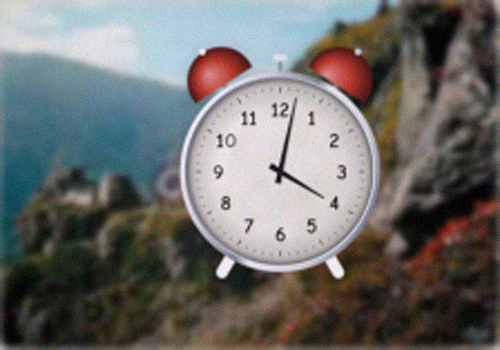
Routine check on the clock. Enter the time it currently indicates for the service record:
4:02
